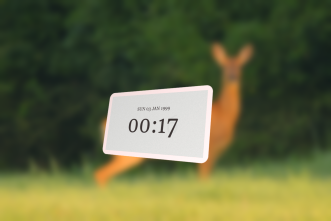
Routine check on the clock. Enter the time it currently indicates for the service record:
0:17
